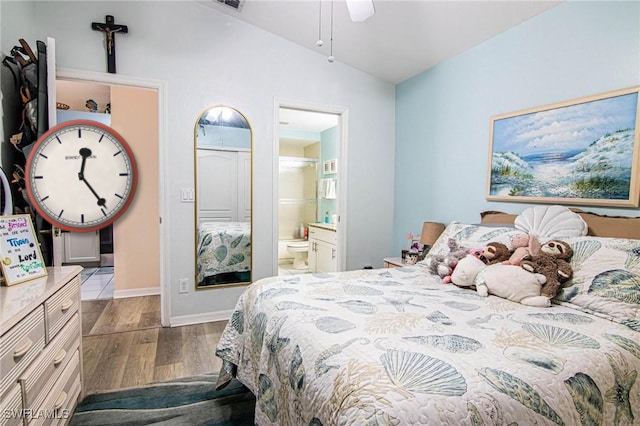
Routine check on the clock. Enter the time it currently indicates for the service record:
12:24
